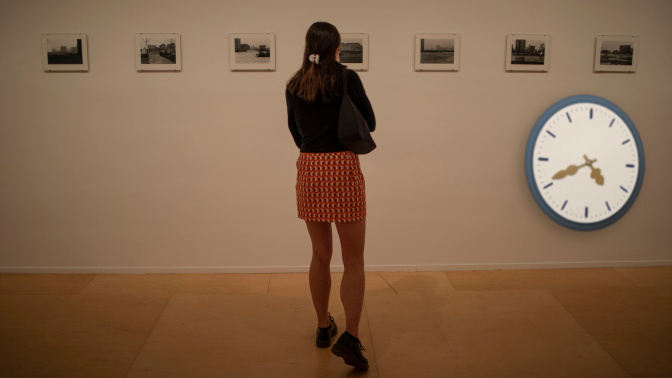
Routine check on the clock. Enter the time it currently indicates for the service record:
4:41
